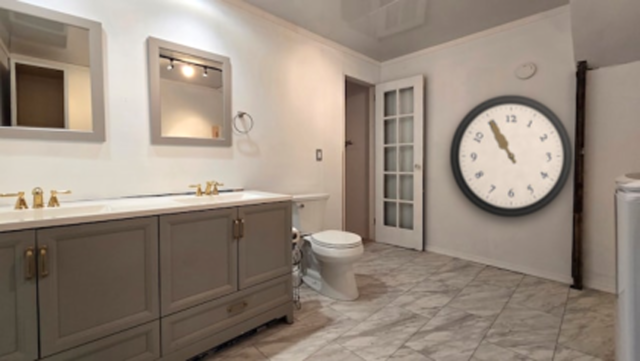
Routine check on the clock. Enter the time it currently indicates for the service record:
10:55
